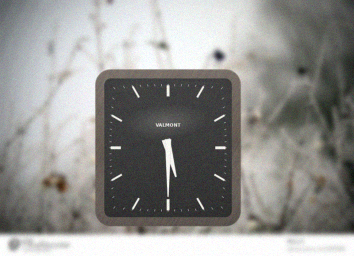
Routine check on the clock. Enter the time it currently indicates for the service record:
5:30
